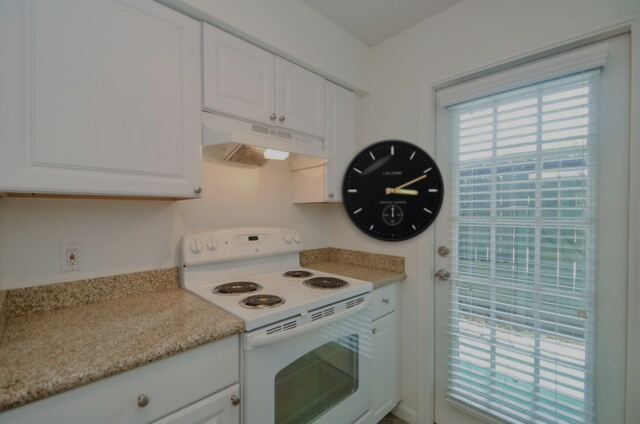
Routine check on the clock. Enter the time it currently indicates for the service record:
3:11
